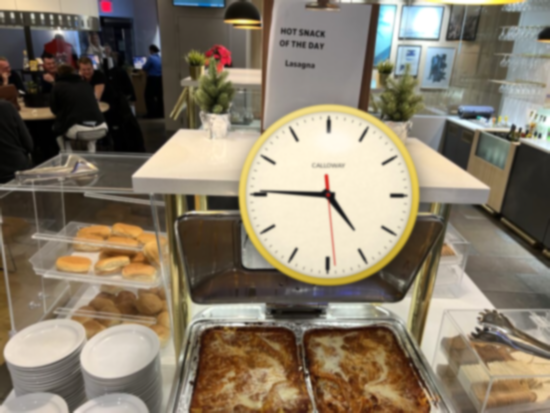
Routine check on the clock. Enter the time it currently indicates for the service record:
4:45:29
